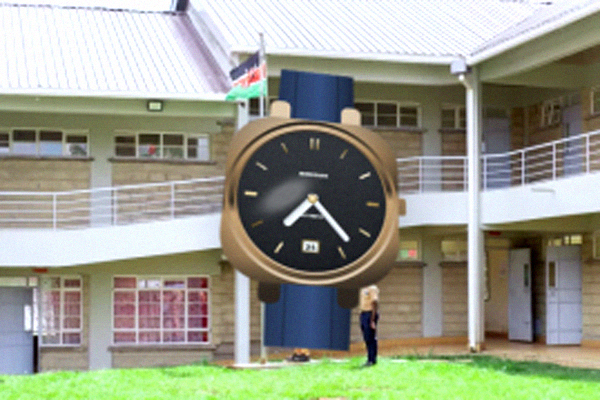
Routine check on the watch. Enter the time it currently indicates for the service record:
7:23
